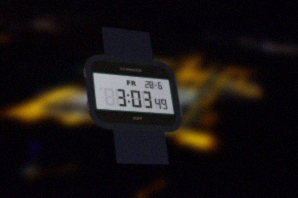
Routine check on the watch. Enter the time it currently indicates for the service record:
3:03:49
